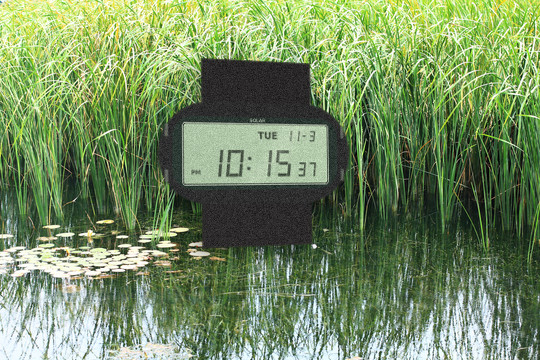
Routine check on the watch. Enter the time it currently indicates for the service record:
10:15:37
